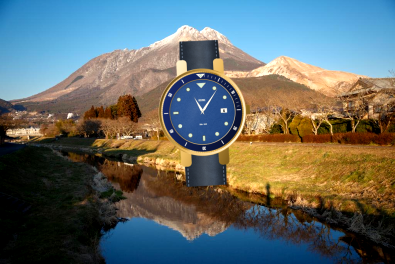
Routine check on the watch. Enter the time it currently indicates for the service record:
11:06
